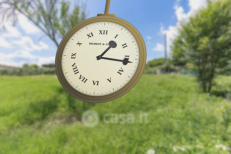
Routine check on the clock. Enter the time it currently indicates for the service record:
1:16
